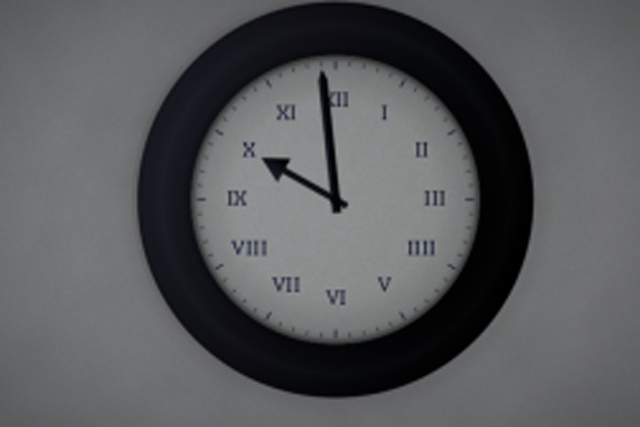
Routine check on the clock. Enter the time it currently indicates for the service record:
9:59
